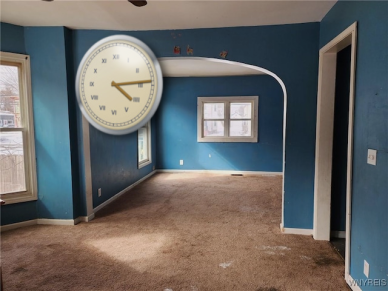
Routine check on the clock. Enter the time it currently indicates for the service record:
4:14
